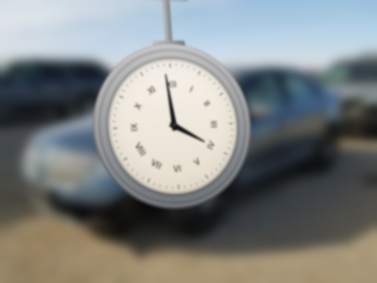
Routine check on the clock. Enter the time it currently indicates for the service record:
3:59
